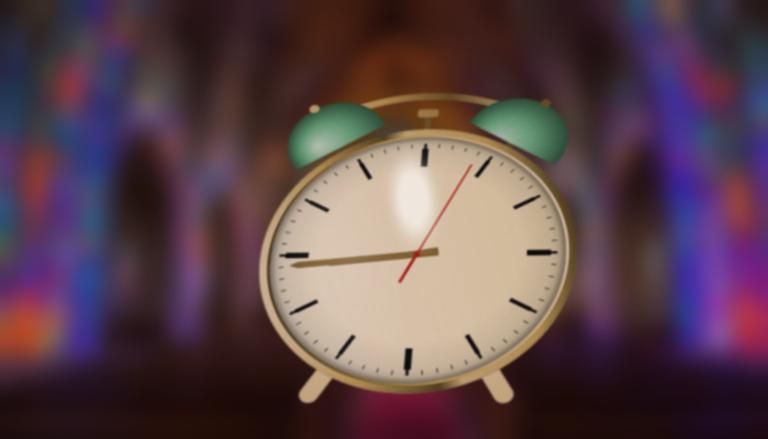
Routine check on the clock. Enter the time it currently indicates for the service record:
8:44:04
